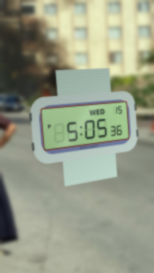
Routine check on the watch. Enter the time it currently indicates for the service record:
5:05
